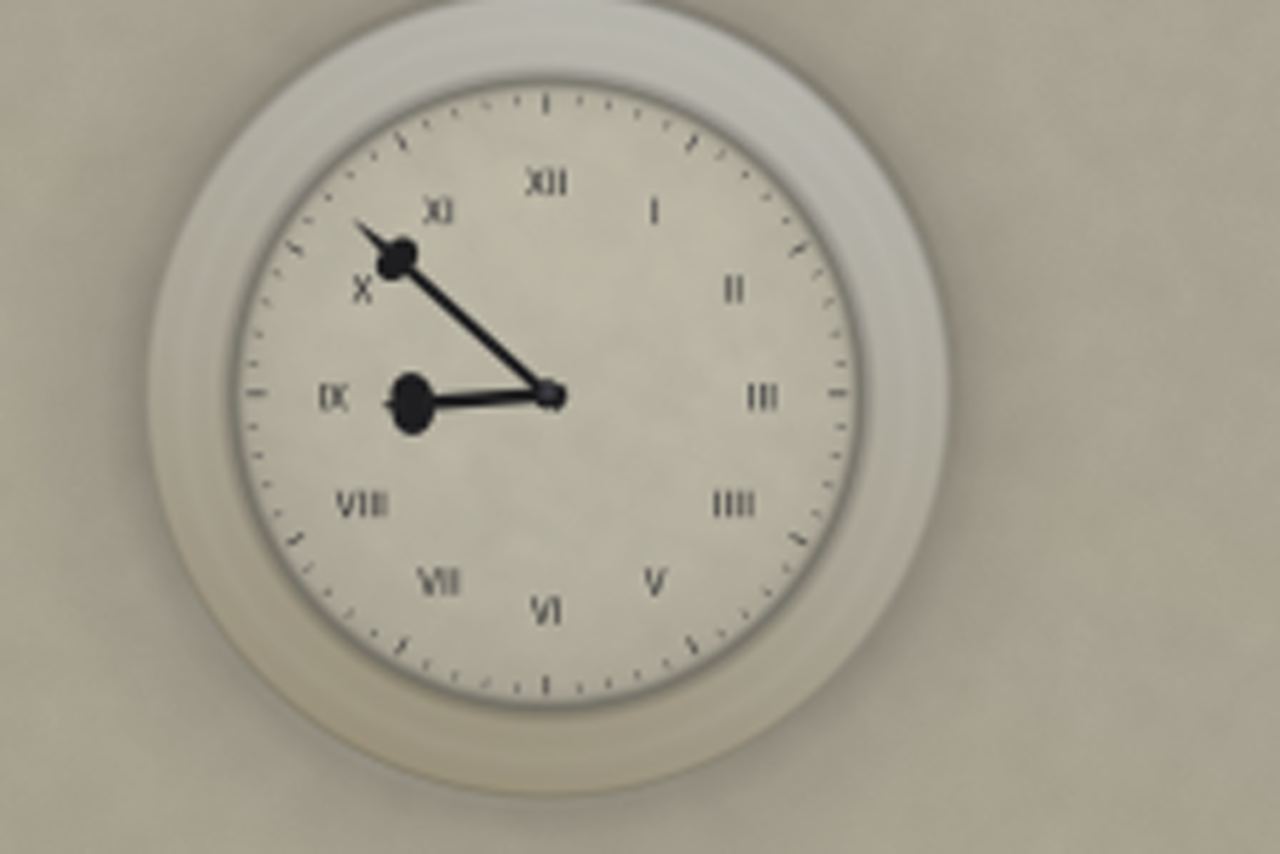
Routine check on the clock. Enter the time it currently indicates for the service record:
8:52
